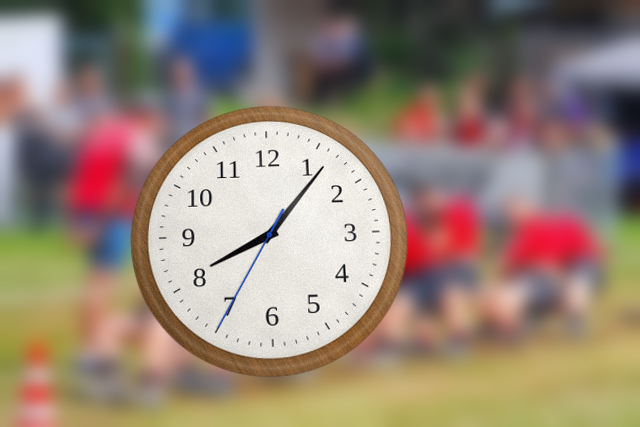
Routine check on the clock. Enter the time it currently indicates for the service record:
8:06:35
